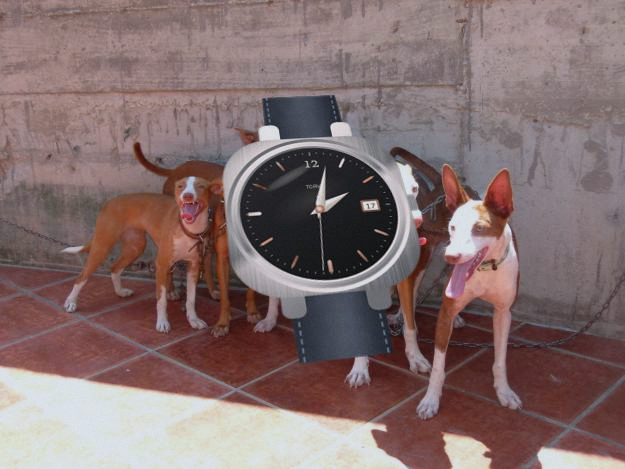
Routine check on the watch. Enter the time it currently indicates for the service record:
2:02:31
